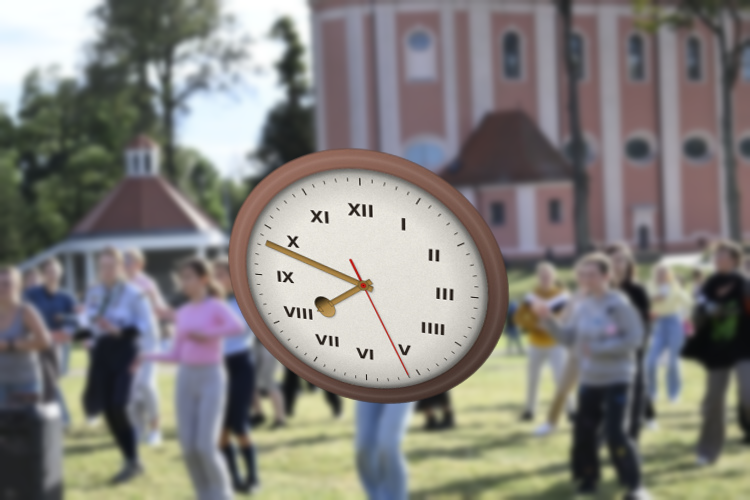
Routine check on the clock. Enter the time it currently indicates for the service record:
7:48:26
